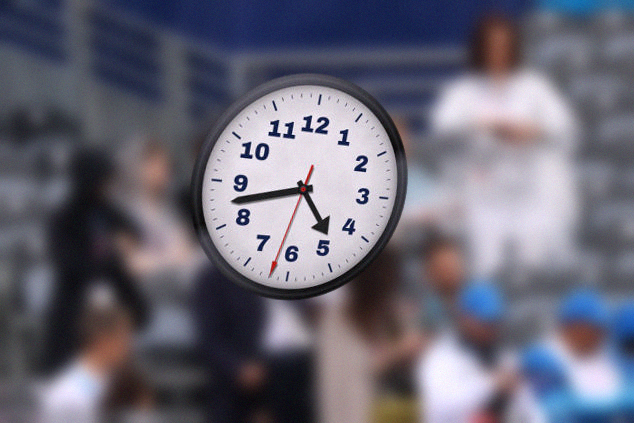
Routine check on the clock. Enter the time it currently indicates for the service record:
4:42:32
